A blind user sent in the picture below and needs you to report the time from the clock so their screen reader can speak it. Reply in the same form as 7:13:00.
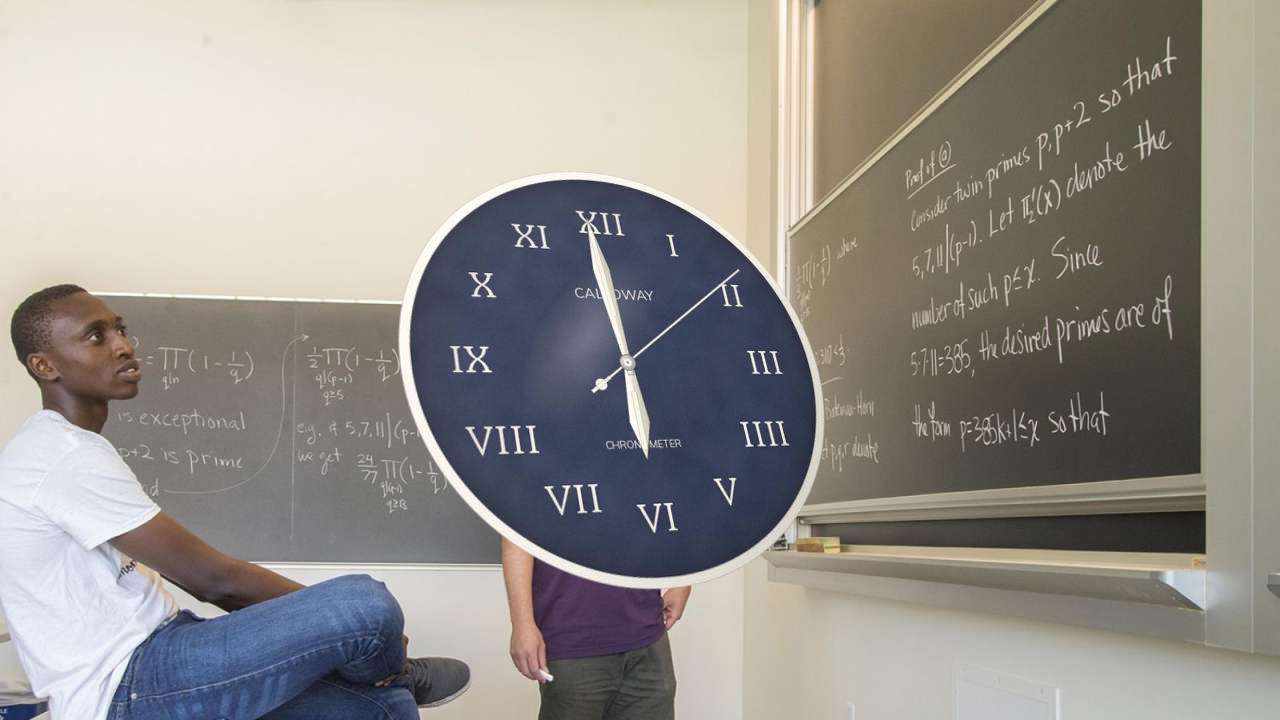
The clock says 5:59:09
